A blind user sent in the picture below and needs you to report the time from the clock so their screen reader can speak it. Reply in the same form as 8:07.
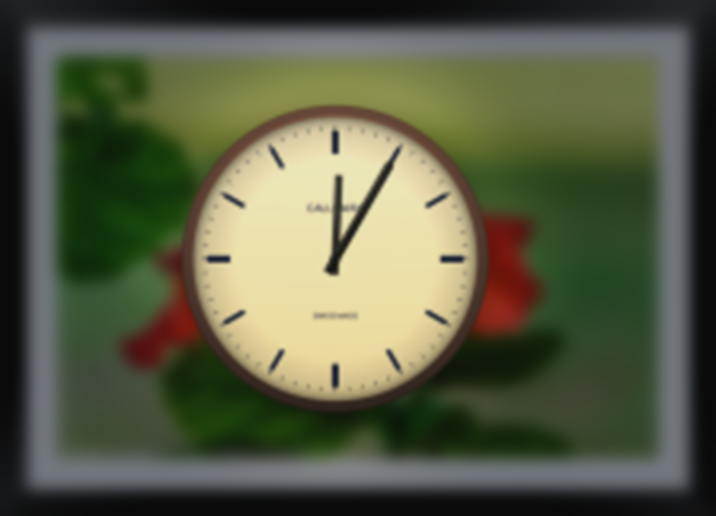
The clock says 12:05
